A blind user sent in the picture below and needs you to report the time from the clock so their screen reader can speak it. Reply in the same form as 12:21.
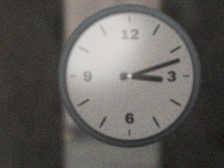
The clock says 3:12
